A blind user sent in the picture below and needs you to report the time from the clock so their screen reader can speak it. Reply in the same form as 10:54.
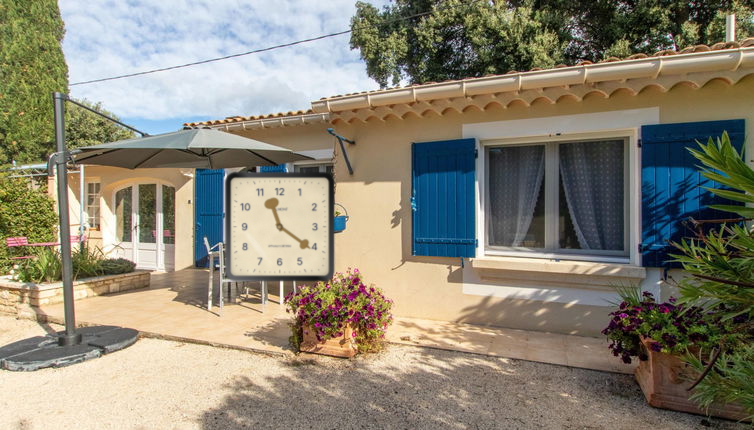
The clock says 11:21
